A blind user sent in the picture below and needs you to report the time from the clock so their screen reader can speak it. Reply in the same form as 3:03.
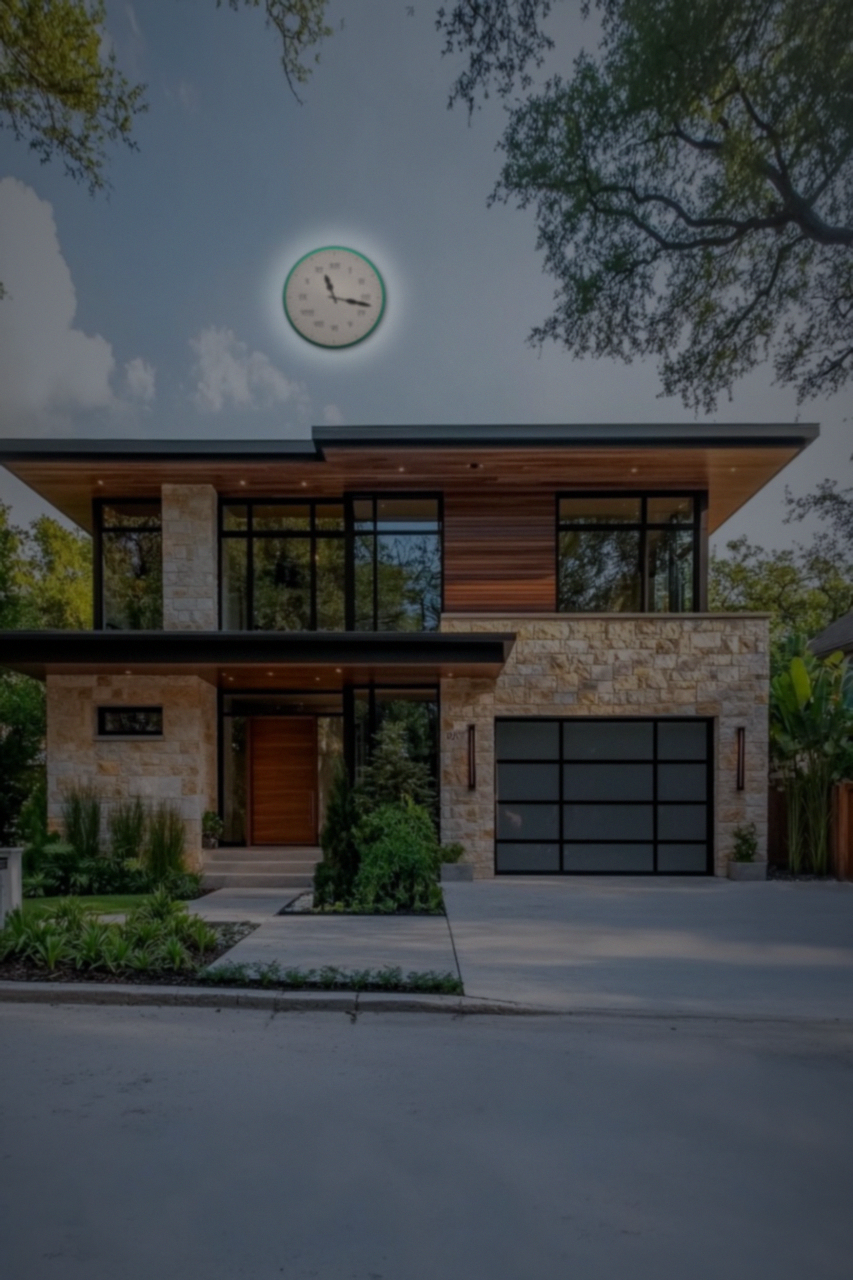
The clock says 11:17
